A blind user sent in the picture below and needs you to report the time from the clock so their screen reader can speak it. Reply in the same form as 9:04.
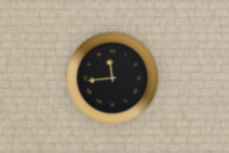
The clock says 11:44
